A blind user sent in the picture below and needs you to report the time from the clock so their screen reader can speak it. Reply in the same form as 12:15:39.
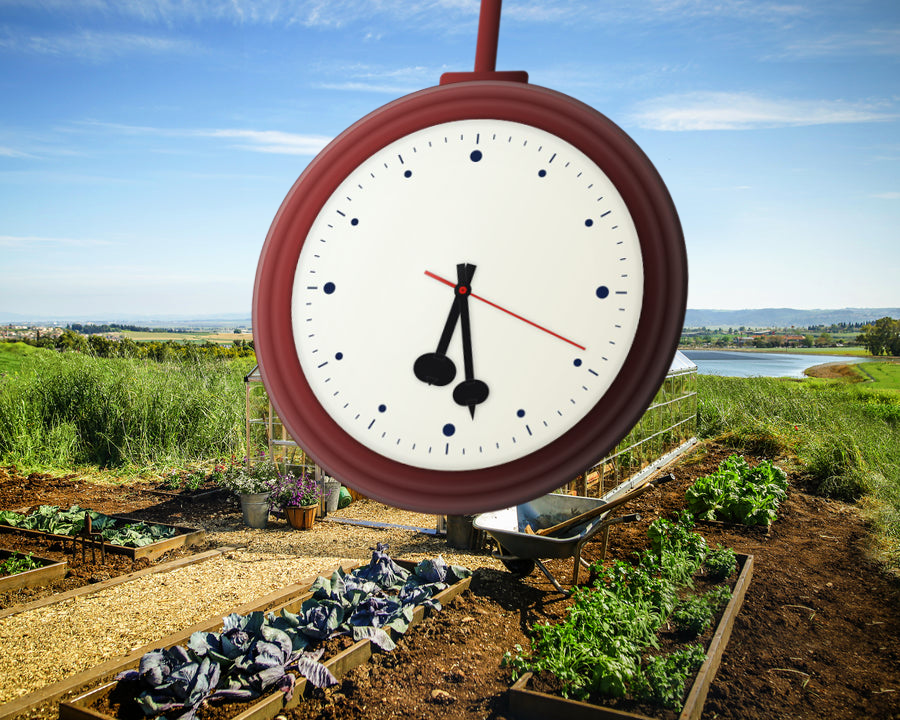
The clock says 6:28:19
